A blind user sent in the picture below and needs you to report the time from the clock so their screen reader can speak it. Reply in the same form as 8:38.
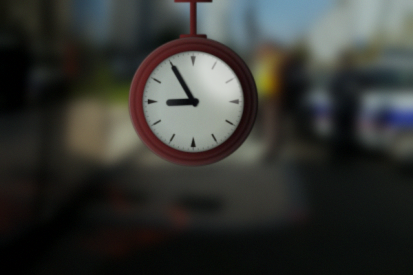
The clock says 8:55
